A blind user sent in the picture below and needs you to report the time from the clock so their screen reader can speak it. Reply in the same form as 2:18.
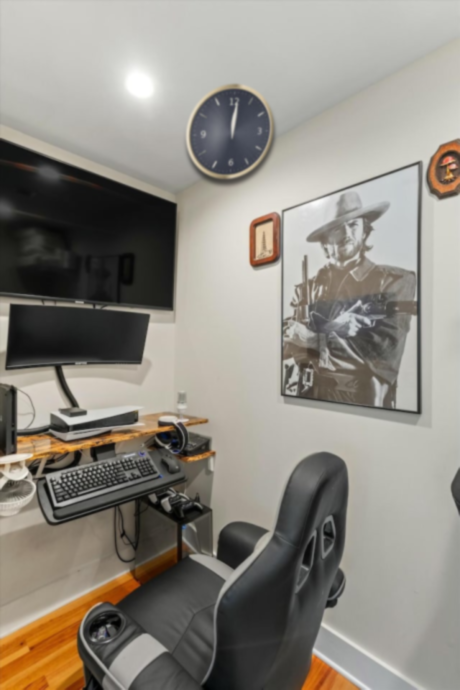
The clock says 12:01
